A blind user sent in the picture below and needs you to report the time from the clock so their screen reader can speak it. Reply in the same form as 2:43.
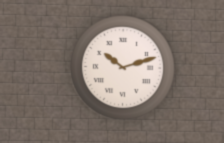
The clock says 10:12
